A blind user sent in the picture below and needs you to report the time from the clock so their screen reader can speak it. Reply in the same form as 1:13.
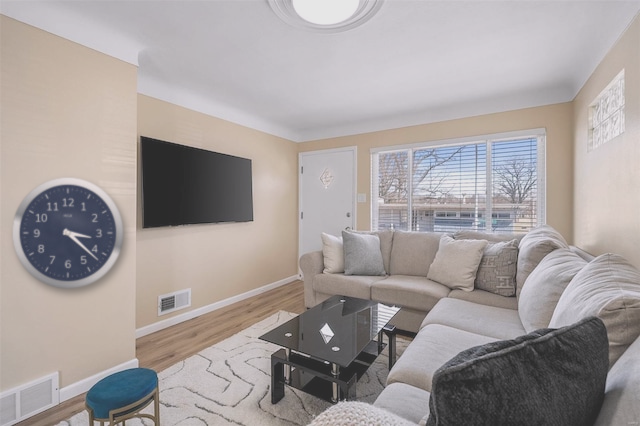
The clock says 3:22
